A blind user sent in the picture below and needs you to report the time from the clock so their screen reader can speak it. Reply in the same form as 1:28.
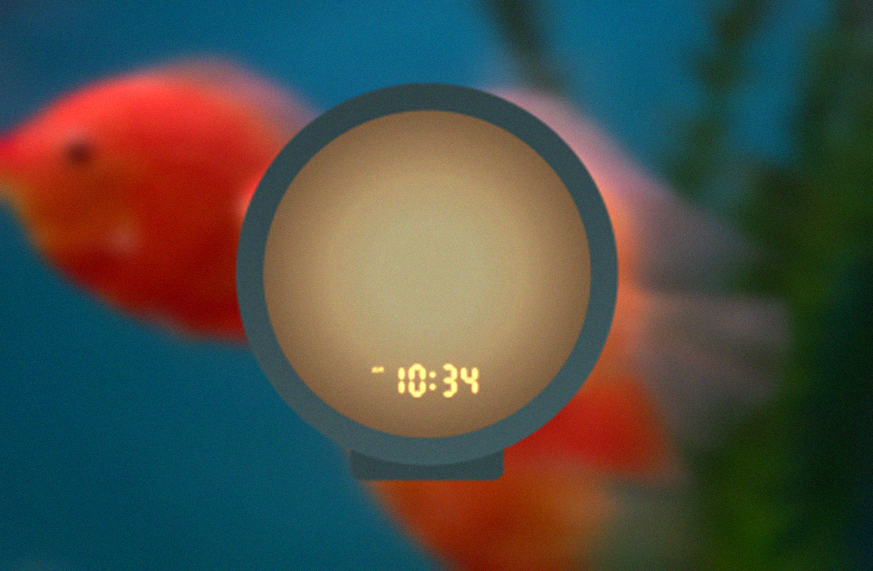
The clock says 10:34
